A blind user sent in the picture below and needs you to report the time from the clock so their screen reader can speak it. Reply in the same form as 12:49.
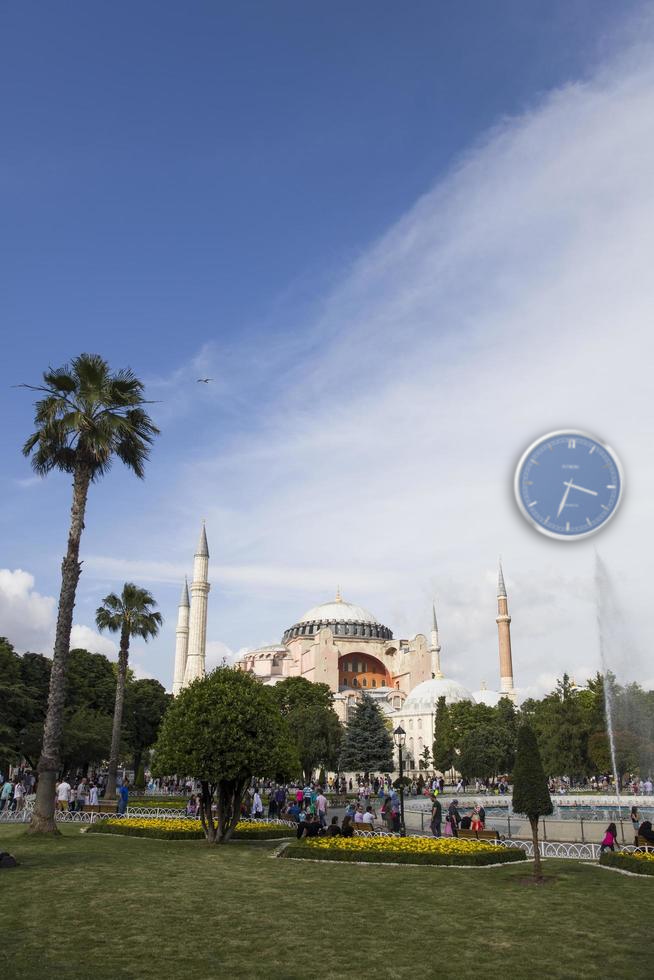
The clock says 3:33
